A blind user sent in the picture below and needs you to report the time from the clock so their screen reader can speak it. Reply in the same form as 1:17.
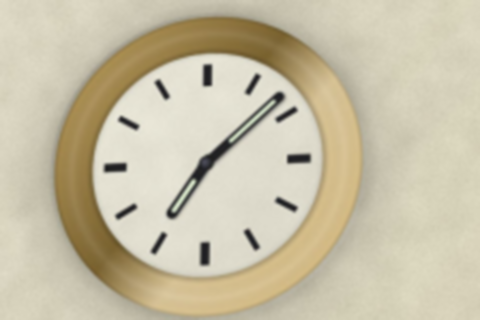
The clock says 7:08
